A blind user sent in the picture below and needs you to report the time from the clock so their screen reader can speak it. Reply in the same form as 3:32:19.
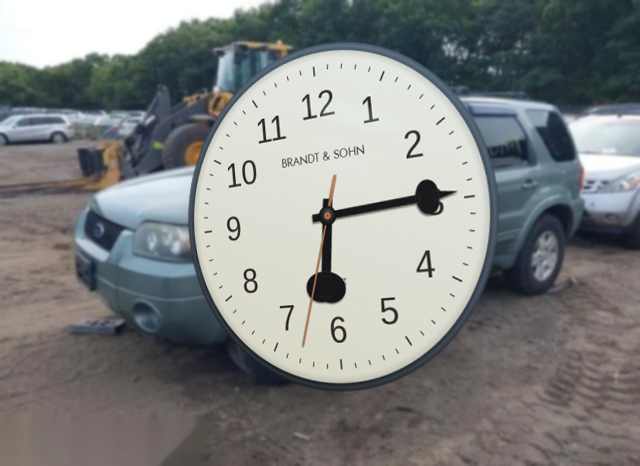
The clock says 6:14:33
